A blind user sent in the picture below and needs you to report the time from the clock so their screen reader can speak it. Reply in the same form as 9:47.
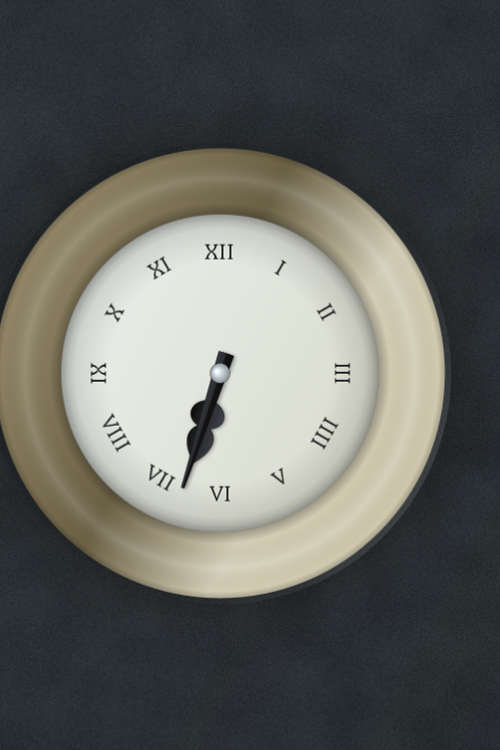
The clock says 6:33
